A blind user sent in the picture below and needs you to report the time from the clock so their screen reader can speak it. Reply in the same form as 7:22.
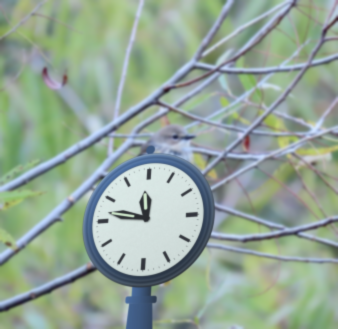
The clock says 11:47
